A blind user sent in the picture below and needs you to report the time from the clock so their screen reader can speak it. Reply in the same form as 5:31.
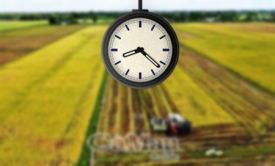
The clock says 8:22
